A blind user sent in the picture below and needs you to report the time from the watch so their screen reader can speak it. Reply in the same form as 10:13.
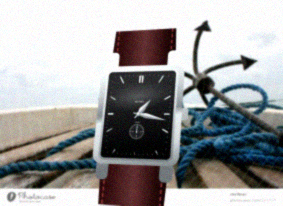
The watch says 1:17
